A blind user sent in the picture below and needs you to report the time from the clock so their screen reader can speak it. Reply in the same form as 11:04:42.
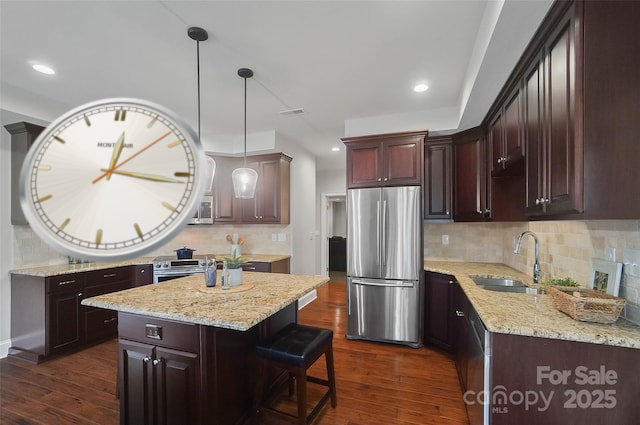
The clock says 12:16:08
